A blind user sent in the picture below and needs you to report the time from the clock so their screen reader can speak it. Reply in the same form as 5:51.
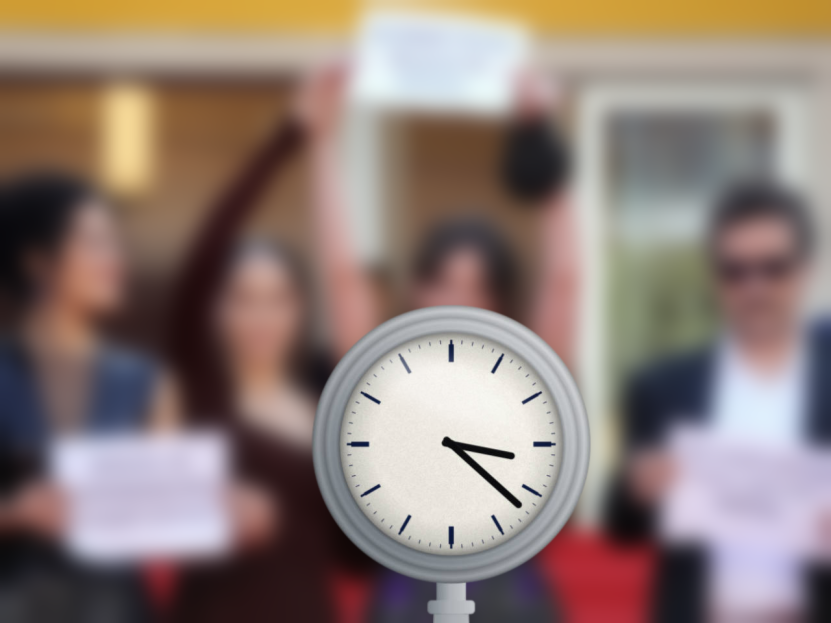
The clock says 3:22
